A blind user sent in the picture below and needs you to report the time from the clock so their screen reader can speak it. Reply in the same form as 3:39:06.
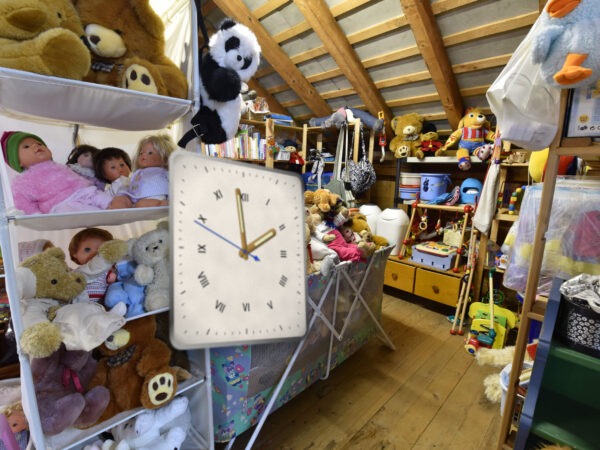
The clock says 1:58:49
